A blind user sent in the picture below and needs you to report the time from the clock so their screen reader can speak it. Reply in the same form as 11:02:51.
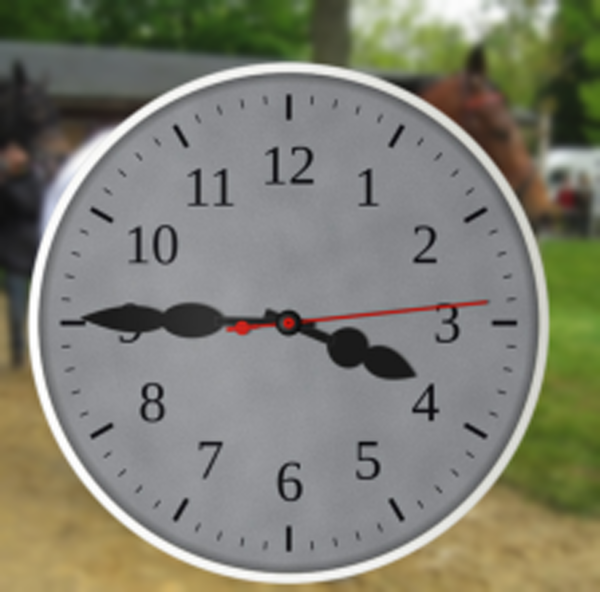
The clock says 3:45:14
